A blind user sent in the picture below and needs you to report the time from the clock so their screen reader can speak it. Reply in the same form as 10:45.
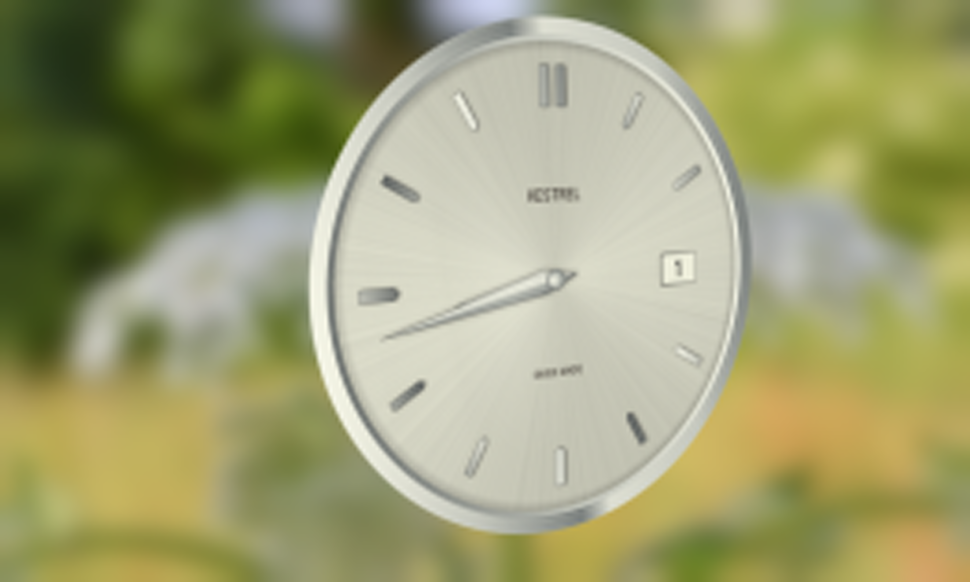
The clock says 8:43
